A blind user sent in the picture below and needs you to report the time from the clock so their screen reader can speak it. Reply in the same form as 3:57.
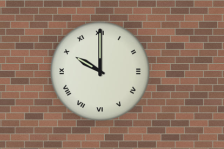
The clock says 10:00
